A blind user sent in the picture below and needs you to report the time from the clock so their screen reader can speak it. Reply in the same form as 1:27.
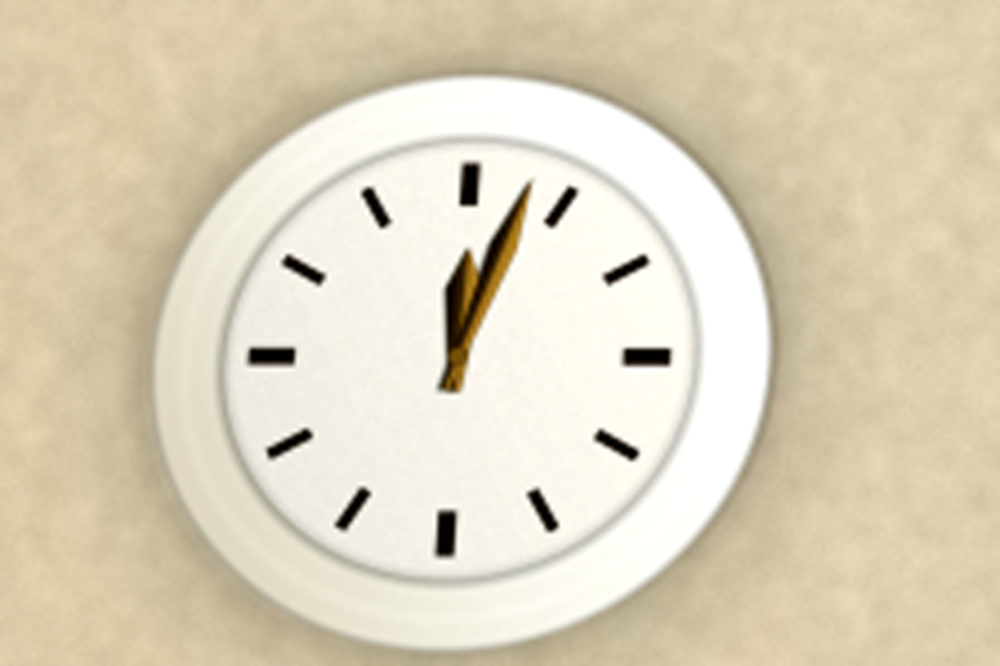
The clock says 12:03
